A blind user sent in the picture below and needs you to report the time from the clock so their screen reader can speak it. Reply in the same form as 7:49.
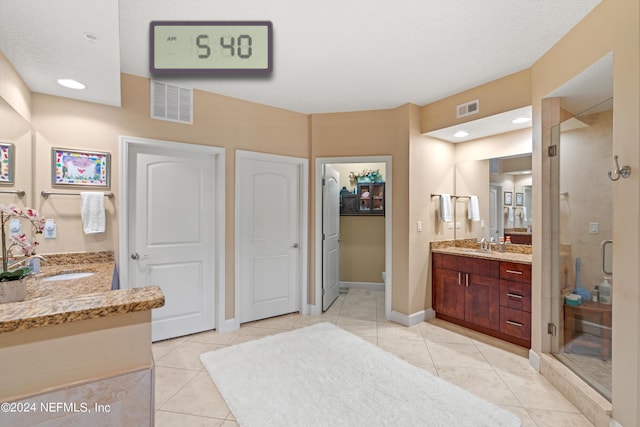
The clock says 5:40
